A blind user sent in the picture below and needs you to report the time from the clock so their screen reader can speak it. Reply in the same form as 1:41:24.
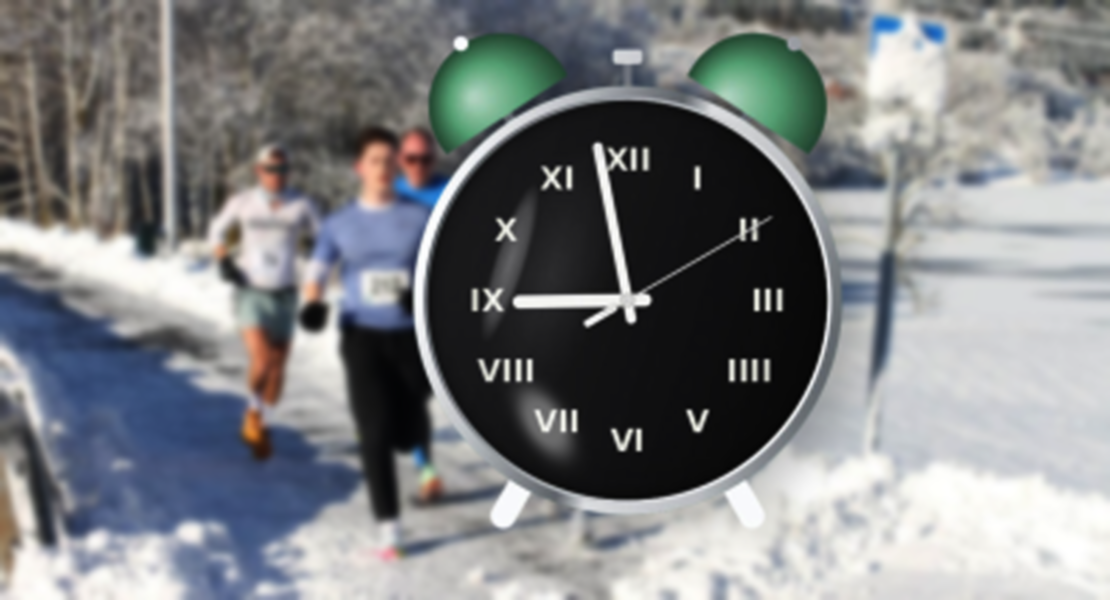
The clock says 8:58:10
